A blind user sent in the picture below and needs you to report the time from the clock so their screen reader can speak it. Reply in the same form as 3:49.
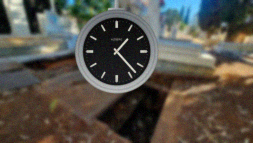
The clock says 1:23
